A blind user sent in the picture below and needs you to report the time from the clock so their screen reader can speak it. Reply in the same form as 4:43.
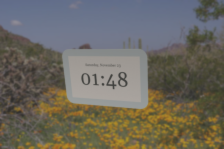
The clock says 1:48
